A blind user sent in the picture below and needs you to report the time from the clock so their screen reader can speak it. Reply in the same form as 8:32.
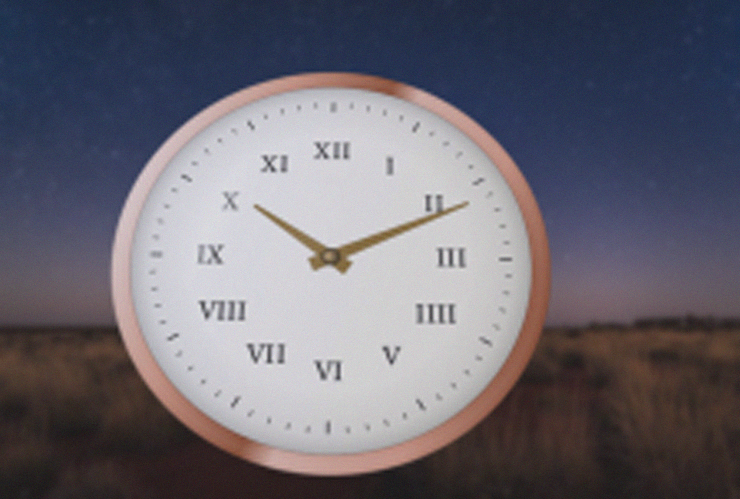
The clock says 10:11
